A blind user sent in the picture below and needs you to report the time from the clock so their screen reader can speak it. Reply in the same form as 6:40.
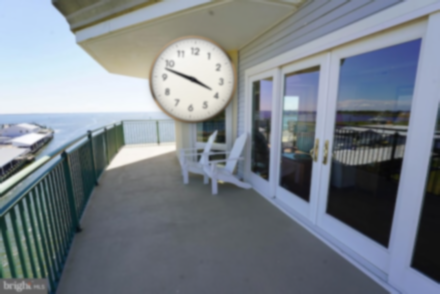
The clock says 3:48
